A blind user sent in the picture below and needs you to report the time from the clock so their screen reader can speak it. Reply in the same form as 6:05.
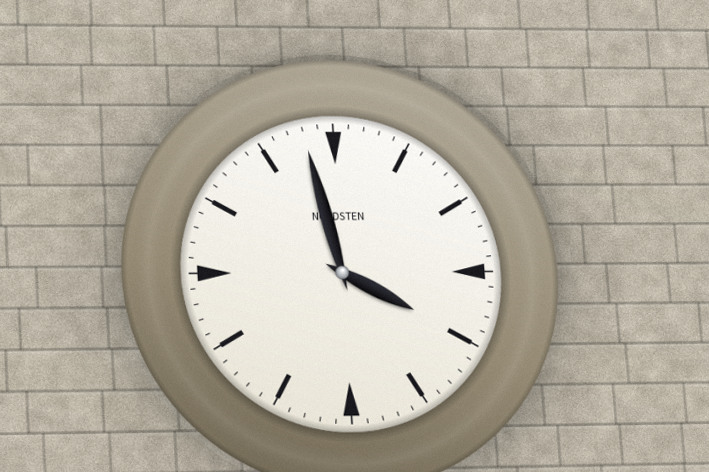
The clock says 3:58
